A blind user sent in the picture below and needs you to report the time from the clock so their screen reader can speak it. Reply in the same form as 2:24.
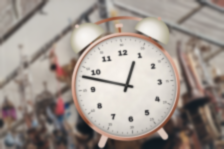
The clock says 12:48
